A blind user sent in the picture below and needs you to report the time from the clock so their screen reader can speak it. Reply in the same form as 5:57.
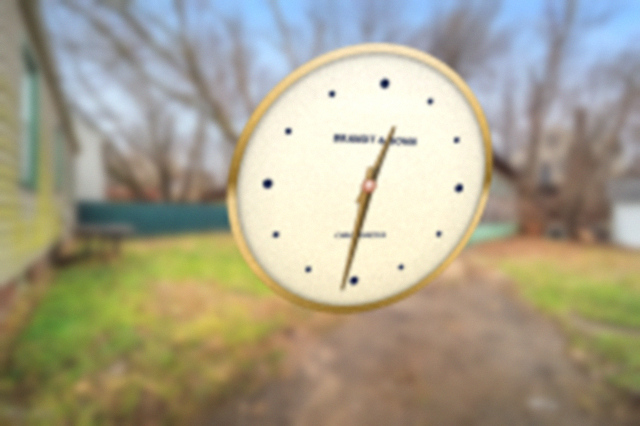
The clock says 12:31
